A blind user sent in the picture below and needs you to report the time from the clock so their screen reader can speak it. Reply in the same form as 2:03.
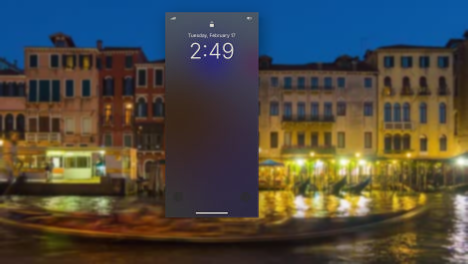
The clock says 2:49
